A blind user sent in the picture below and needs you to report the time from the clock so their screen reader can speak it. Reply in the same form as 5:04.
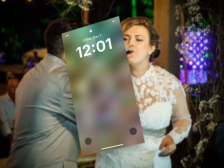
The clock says 12:01
